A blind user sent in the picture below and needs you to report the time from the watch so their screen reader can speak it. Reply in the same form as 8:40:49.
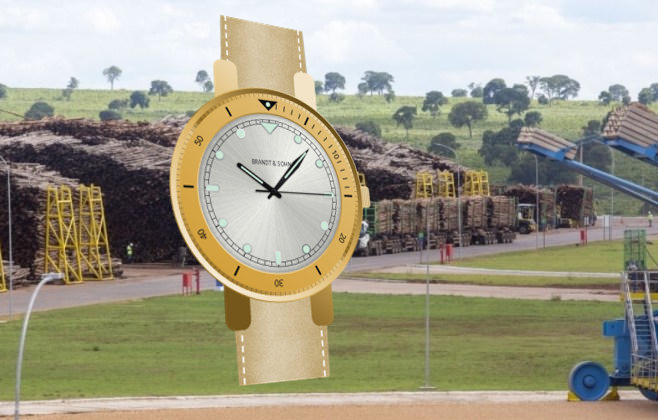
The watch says 10:07:15
